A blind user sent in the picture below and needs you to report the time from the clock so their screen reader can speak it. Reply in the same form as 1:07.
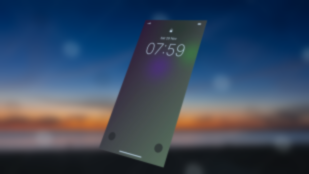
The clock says 7:59
